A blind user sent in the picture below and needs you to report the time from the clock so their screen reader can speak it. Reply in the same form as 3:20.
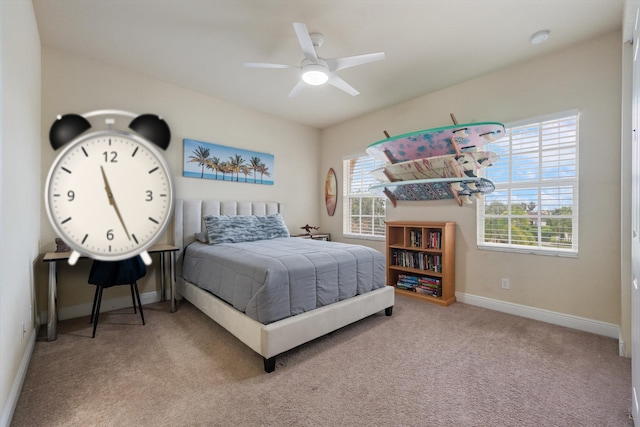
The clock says 11:26
